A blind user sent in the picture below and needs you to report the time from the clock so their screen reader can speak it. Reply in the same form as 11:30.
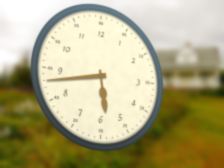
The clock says 5:43
